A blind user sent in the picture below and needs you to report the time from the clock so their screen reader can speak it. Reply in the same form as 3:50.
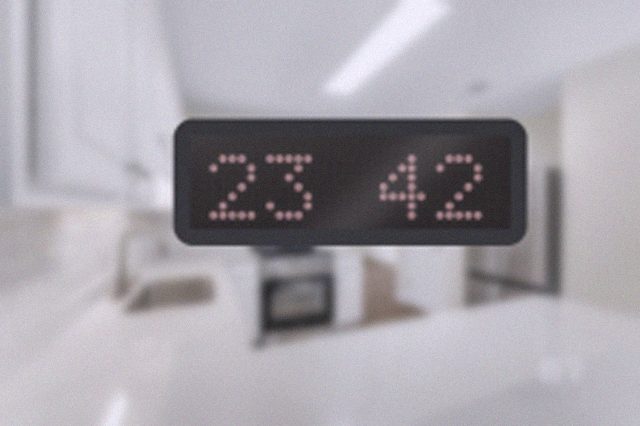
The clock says 23:42
